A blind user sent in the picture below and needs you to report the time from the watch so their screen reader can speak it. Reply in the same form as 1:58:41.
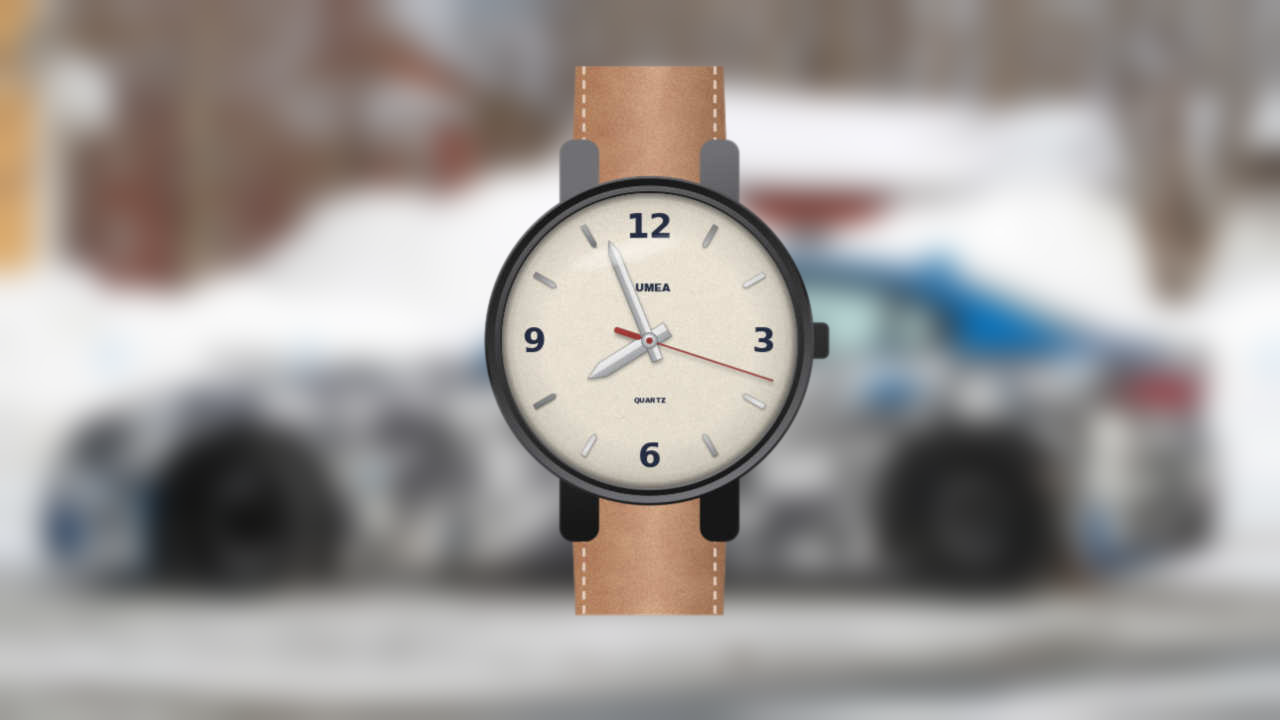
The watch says 7:56:18
